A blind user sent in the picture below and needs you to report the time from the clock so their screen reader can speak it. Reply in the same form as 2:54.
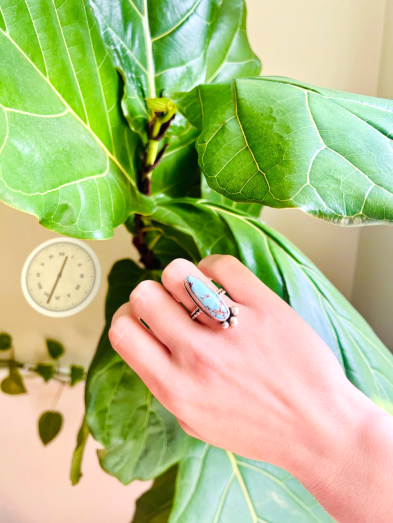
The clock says 12:33
